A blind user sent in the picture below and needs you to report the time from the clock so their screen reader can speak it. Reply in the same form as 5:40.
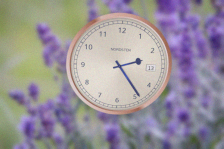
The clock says 2:24
